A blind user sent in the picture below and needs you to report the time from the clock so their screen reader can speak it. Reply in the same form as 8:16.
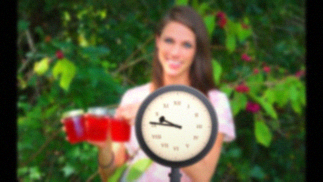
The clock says 9:46
